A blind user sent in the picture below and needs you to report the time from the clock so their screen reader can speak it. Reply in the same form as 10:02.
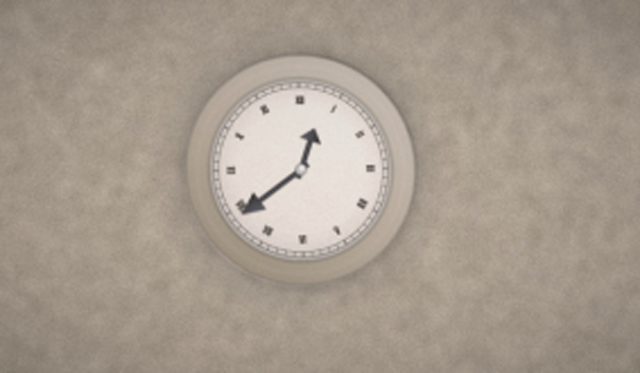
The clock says 12:39
